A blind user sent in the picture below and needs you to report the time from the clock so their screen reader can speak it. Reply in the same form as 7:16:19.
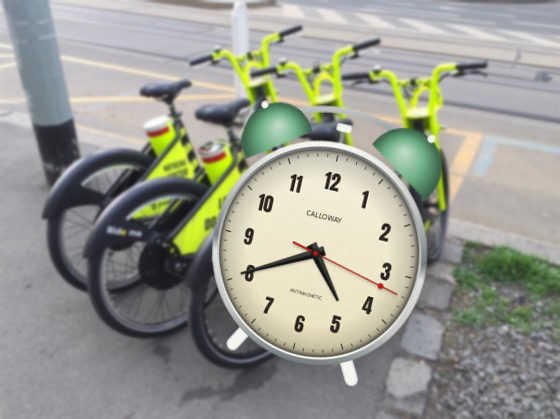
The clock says 4:40:17
